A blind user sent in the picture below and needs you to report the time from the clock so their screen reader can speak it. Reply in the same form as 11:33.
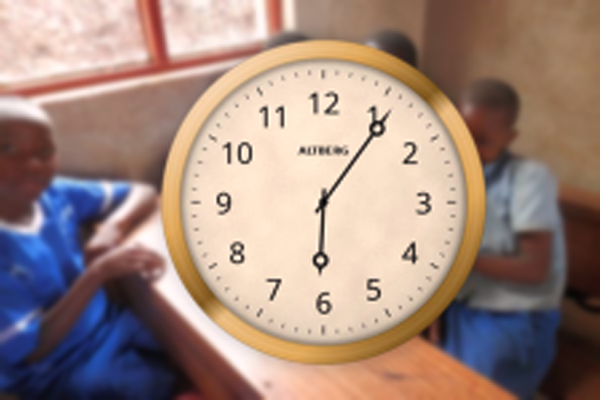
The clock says 6:06
